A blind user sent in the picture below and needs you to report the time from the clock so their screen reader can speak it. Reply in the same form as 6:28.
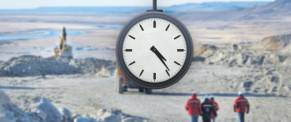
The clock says 4:24
